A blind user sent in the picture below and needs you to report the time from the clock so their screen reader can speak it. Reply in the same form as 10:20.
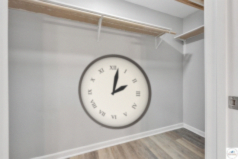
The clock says 2:02
